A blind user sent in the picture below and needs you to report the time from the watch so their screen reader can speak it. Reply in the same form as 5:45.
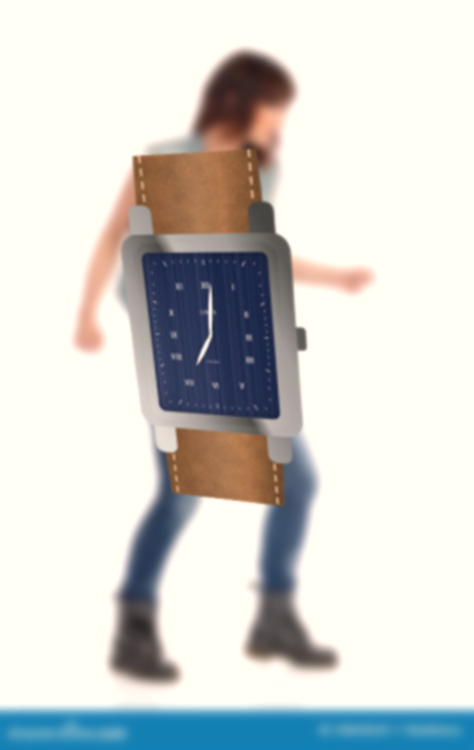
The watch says 7:01
